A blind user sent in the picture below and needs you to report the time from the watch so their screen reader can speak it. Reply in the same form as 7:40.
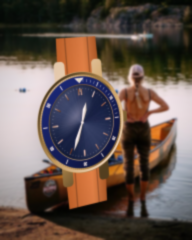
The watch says 12:34
